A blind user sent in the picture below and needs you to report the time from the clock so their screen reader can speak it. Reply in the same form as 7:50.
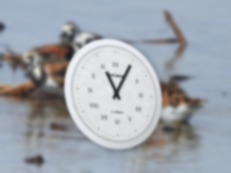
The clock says 11:05
